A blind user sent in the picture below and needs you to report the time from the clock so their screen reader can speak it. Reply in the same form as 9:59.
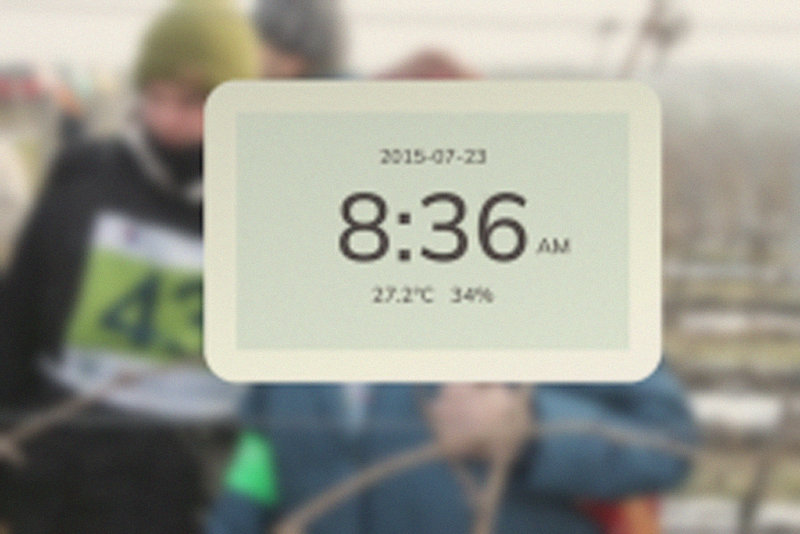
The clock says 8:36
